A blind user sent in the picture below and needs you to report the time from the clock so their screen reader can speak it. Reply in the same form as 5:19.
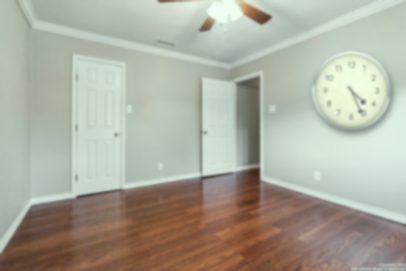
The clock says 4:26
